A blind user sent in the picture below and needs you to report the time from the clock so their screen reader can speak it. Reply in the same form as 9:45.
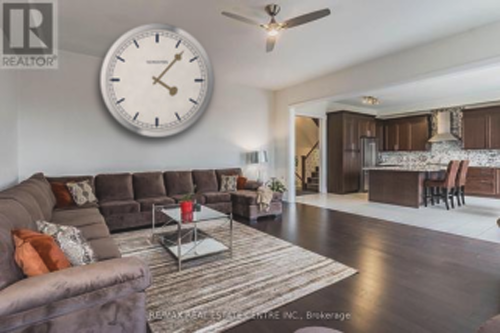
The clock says 4:07
